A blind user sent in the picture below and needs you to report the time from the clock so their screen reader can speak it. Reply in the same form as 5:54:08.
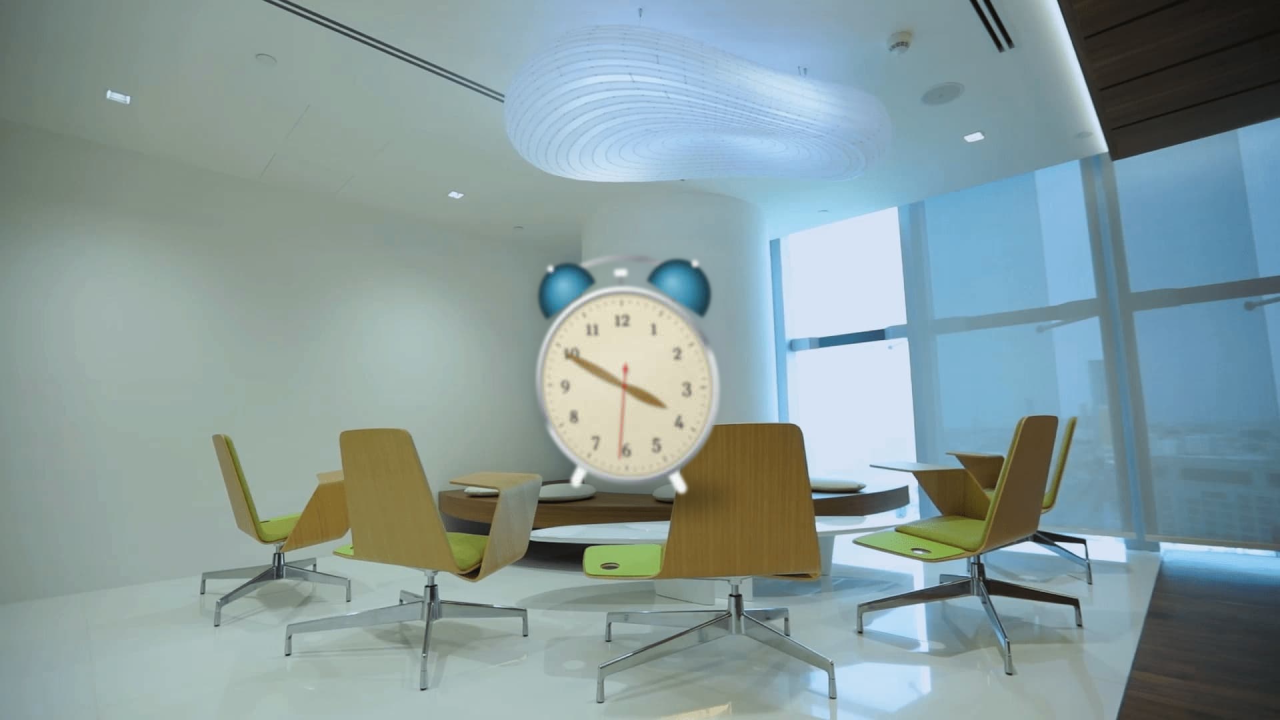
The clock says 3:49:31
